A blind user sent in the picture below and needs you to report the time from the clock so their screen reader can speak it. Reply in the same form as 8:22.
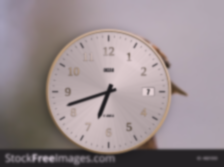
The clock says 6:42
